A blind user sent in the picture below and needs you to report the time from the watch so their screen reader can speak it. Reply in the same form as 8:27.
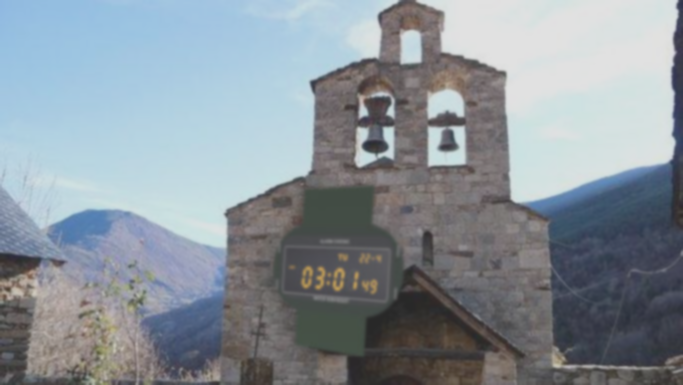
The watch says 3:01
